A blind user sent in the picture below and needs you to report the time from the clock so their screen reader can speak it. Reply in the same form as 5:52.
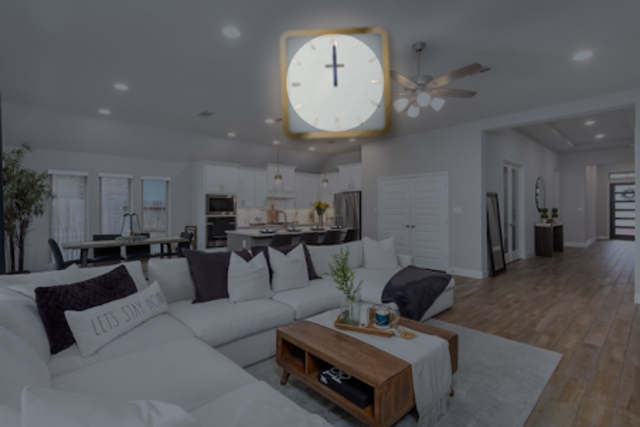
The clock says 12:00
